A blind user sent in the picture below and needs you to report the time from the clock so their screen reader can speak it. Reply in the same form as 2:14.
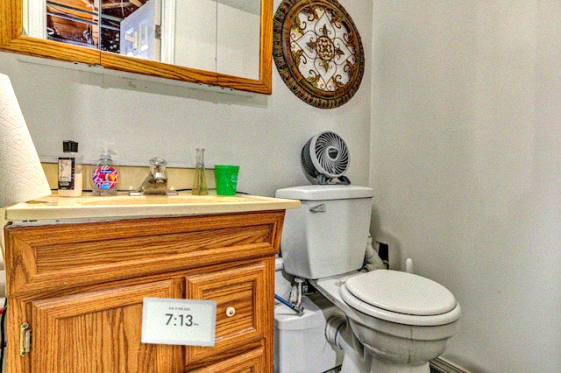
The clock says 7:13
